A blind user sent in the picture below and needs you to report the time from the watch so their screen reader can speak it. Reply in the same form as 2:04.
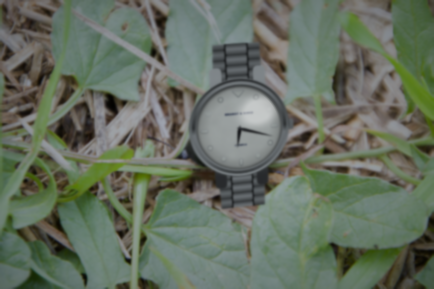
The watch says 6:18
